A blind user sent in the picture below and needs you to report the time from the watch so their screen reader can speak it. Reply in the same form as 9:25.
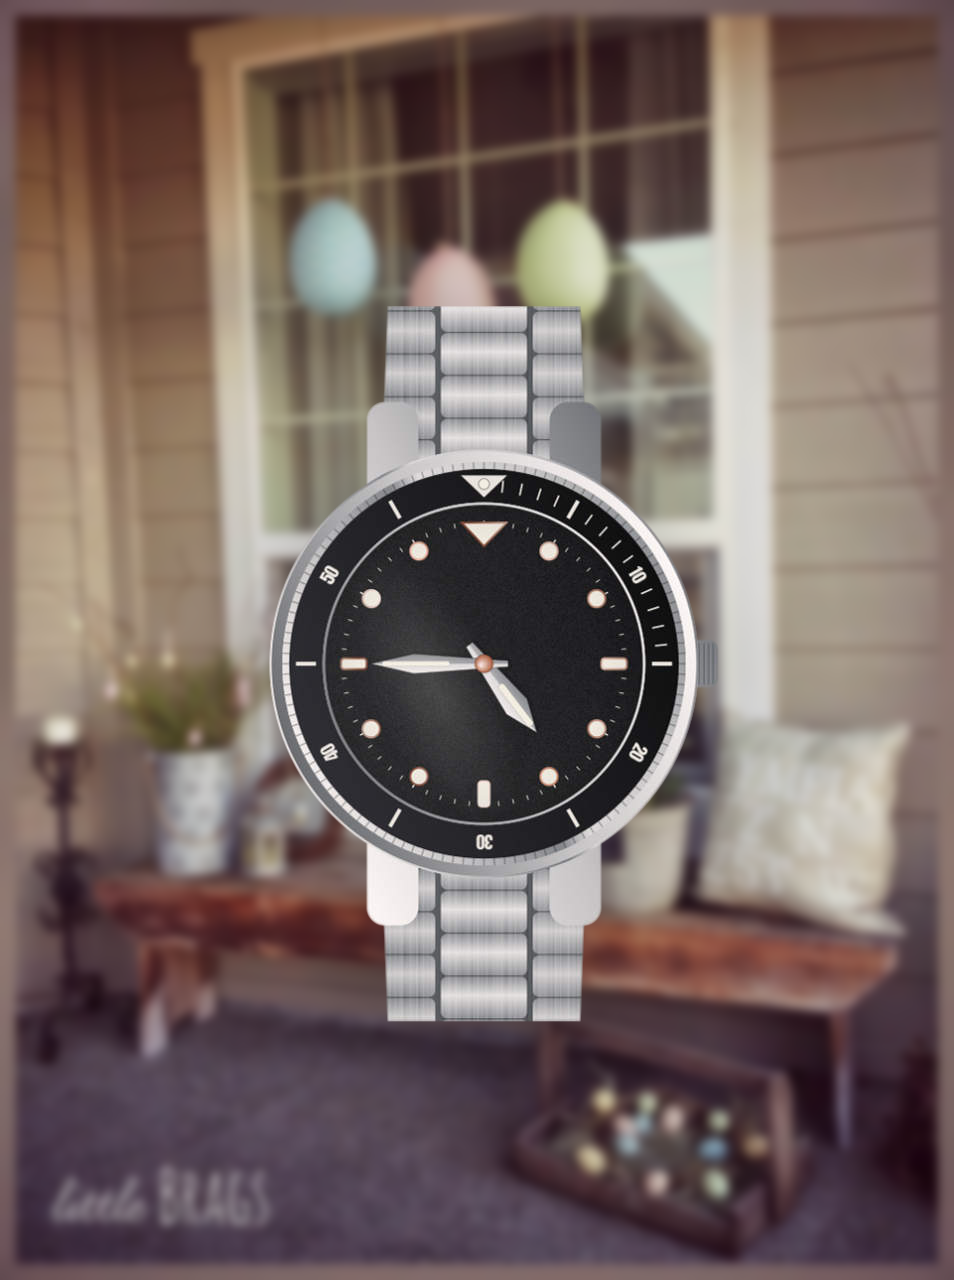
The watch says 4:45
